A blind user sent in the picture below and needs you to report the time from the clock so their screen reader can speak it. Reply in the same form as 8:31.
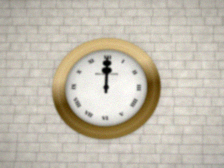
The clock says 12:00
